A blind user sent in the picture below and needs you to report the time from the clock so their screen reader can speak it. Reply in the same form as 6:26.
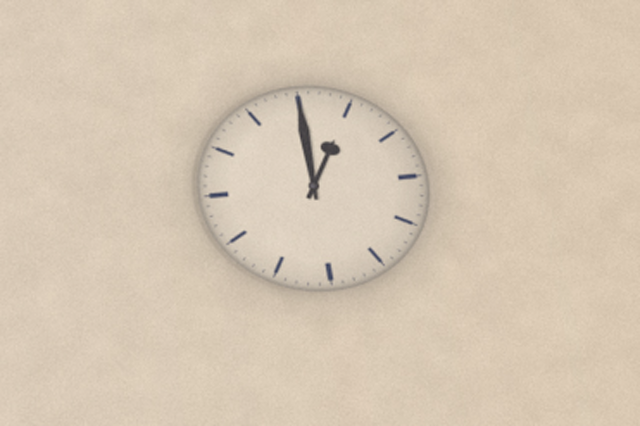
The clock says 1:00
